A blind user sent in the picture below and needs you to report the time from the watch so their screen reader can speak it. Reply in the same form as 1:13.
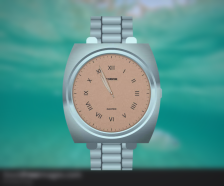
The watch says 10:56
